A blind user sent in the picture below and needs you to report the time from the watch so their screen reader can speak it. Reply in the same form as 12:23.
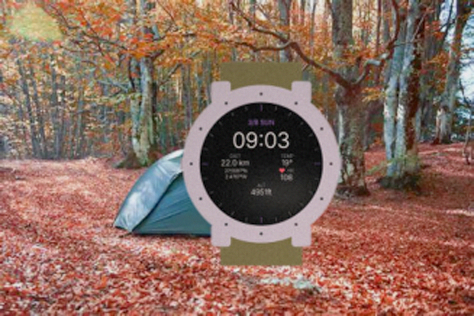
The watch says 9:03
